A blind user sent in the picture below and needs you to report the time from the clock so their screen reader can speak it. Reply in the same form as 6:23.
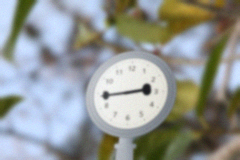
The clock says 2:44
